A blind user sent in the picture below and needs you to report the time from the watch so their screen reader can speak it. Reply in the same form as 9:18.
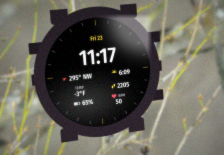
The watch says 11:17
